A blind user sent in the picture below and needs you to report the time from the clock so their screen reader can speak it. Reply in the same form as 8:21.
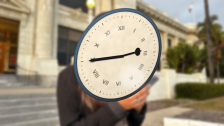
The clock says 2:45
